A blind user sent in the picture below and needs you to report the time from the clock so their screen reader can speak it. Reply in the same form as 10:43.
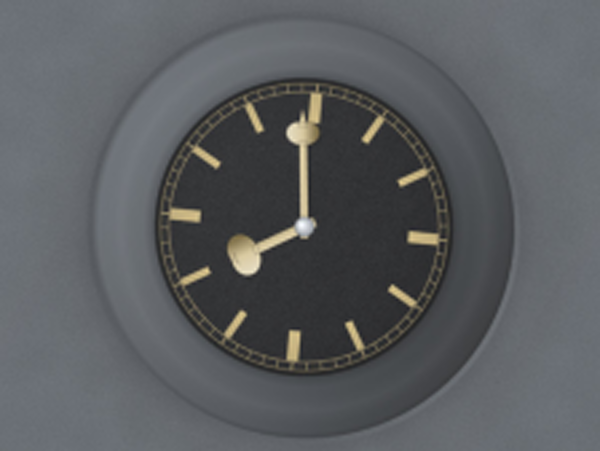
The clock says 7:59
